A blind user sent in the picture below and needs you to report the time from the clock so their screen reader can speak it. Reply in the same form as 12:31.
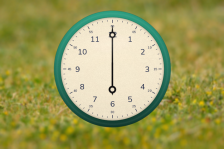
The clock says 6:00
